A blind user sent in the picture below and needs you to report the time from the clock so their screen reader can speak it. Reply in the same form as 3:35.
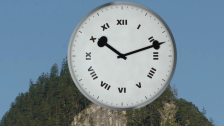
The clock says 10:12
